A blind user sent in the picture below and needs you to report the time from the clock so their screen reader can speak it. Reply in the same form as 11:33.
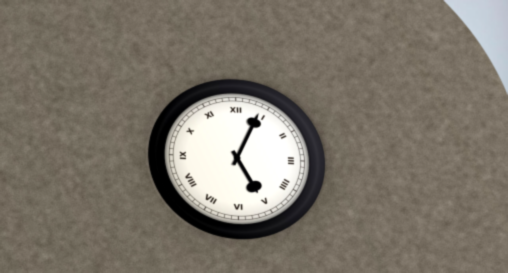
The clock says 5:04
